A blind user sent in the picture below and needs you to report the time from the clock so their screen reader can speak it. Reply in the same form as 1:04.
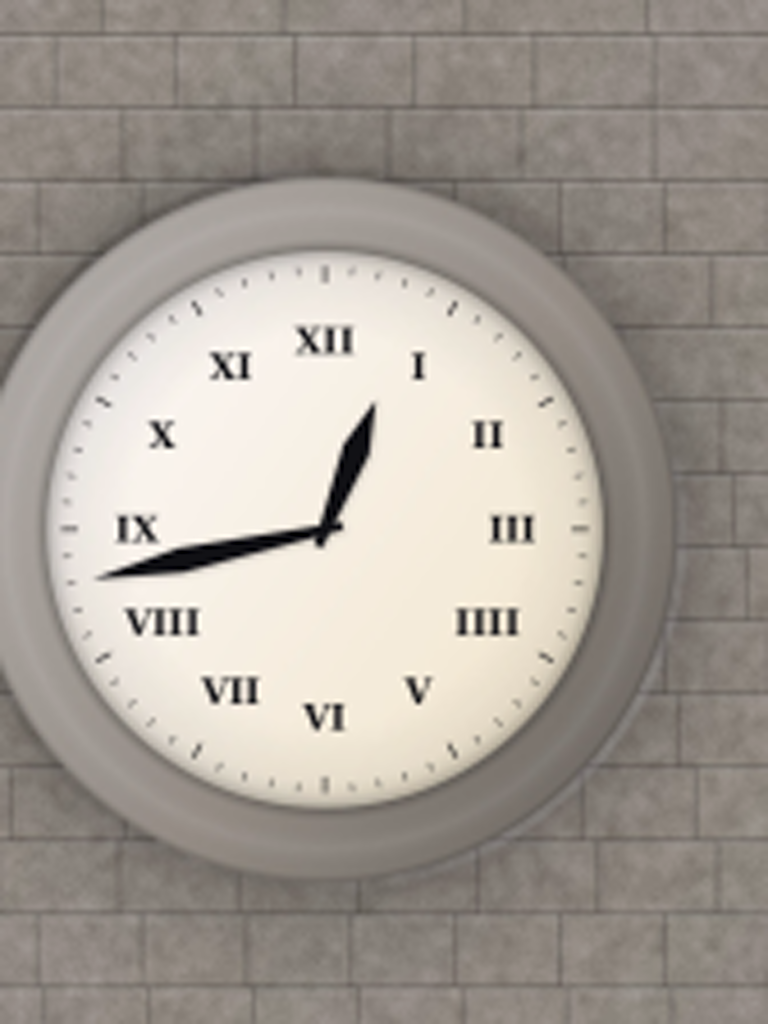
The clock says 12:43
